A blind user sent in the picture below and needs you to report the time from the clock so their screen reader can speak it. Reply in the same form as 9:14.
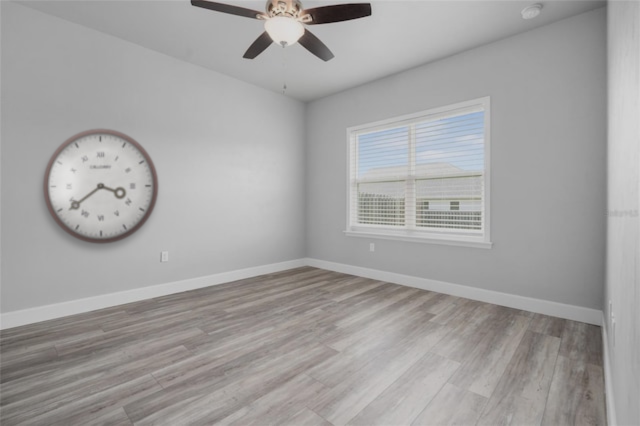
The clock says 3:39
